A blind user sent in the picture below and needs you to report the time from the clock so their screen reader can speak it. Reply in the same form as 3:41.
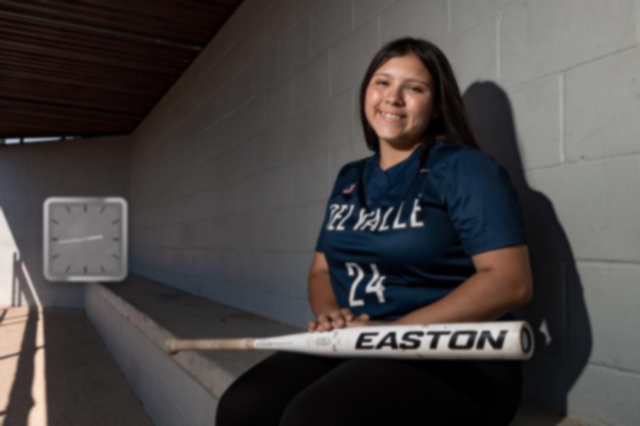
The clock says 2:44
